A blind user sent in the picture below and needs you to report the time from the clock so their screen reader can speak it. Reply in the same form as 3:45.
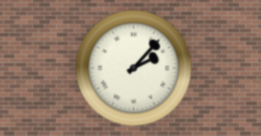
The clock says 2:07
